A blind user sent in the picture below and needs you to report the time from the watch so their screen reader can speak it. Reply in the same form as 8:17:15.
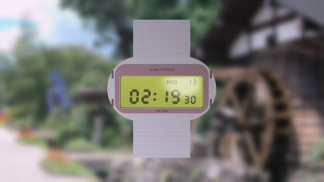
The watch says 2:19:30
